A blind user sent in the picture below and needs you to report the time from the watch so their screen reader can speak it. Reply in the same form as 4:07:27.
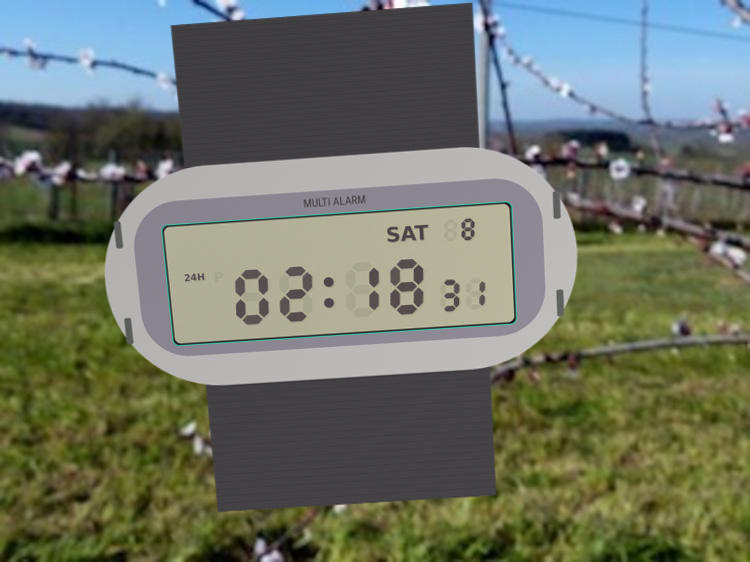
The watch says 2:18:31
